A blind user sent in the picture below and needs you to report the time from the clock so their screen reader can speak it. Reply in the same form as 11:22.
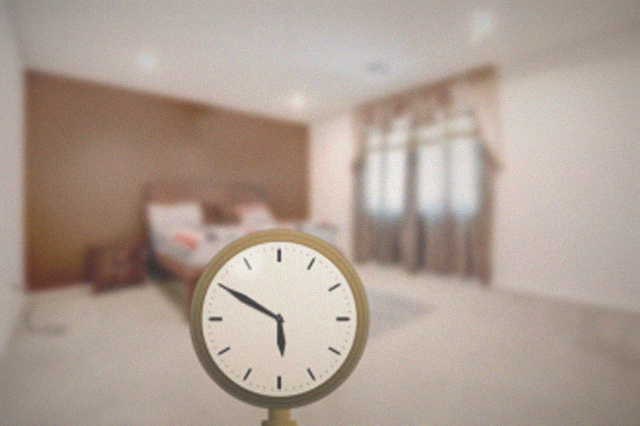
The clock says 5:50
